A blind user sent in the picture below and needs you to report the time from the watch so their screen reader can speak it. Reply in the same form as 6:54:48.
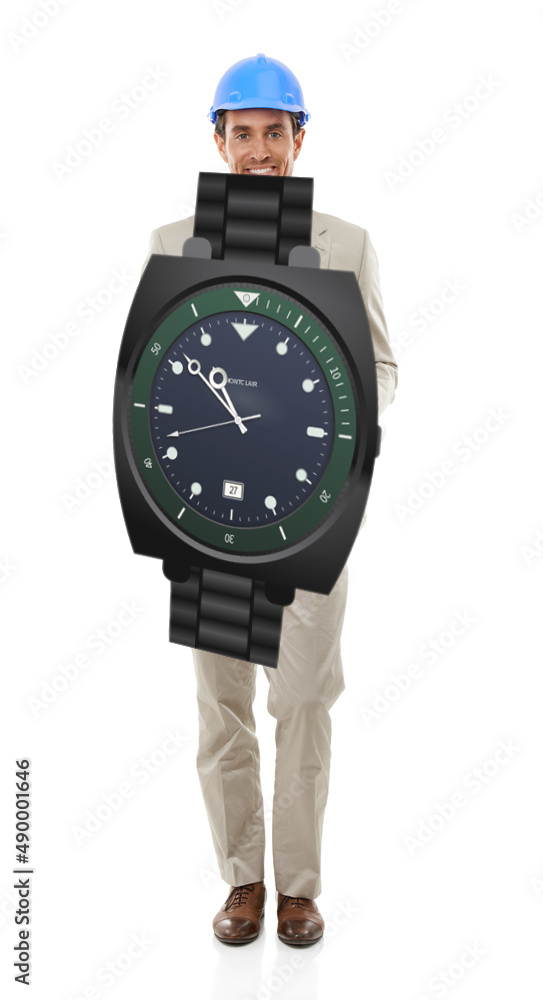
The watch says 10:51:42
